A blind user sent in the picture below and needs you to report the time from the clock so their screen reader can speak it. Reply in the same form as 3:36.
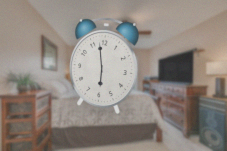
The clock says 5:58
